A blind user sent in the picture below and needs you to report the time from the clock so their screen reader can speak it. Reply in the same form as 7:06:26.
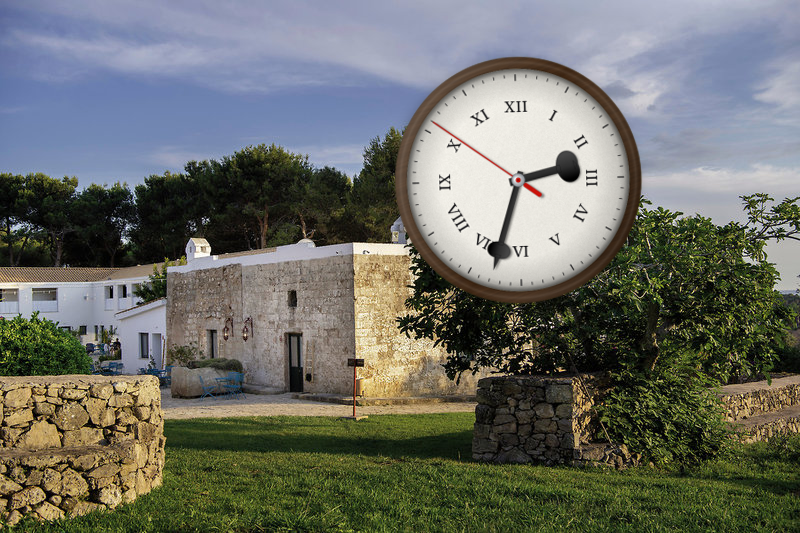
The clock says 2:32:51
